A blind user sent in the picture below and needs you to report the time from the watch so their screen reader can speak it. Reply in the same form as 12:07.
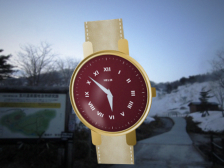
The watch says 5:52
